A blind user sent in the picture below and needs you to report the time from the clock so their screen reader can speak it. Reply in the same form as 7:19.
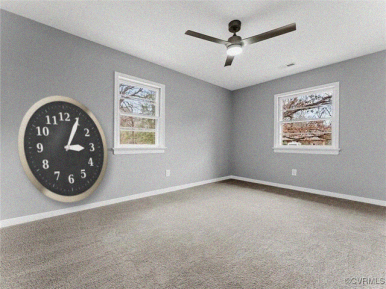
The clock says 3:05
